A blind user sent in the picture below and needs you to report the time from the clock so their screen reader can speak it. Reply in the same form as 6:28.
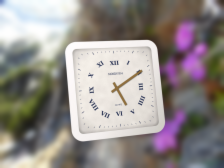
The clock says 5:10
